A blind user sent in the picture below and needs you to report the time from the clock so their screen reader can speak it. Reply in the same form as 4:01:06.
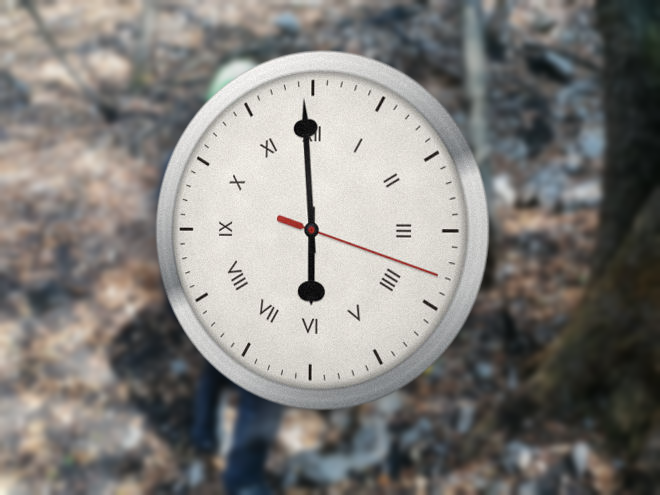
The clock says 5:59:18
